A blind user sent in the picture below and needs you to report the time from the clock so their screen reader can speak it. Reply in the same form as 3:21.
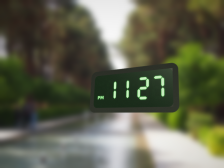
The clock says 11:27
